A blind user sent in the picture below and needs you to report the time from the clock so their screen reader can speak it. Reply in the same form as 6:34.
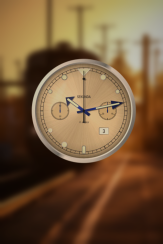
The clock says 10:13
